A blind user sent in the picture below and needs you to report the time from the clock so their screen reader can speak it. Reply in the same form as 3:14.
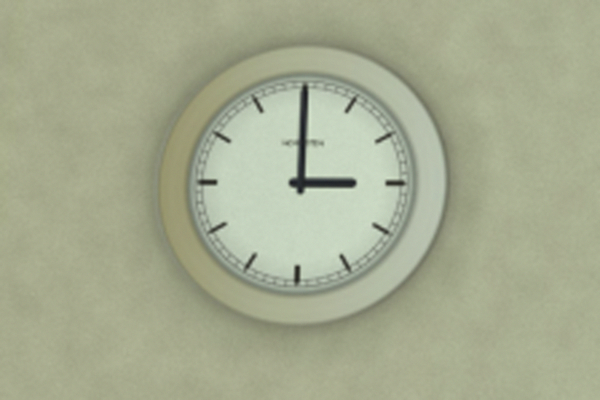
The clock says 3:00
